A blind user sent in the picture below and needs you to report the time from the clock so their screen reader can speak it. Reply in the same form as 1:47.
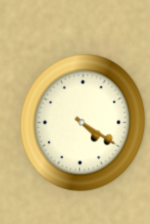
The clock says 4:20
